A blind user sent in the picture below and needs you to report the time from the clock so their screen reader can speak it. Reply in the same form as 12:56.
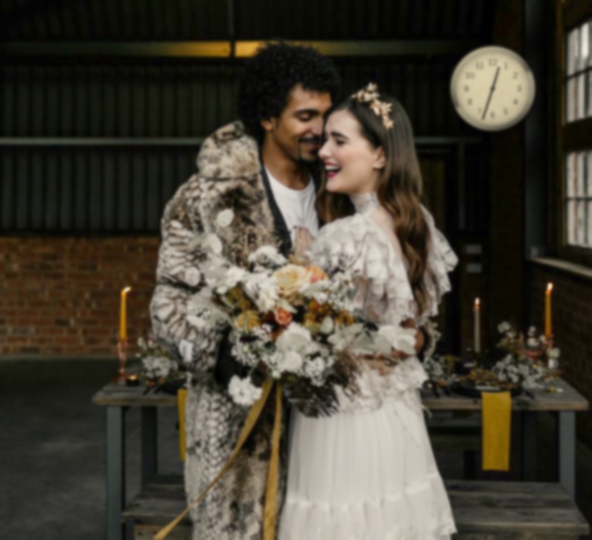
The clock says 12:33
